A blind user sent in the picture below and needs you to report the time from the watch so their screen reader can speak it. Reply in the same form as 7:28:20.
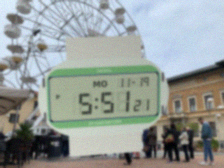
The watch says 5:51:21
